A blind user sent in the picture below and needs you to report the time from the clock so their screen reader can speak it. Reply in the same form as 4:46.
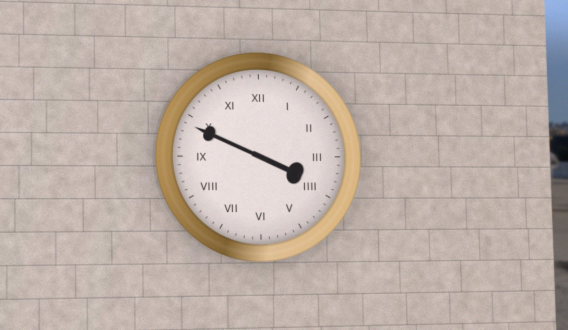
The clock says 3:49
